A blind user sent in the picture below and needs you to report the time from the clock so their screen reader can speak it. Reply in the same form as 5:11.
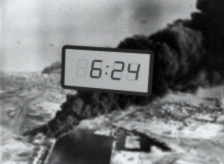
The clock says 6:24
